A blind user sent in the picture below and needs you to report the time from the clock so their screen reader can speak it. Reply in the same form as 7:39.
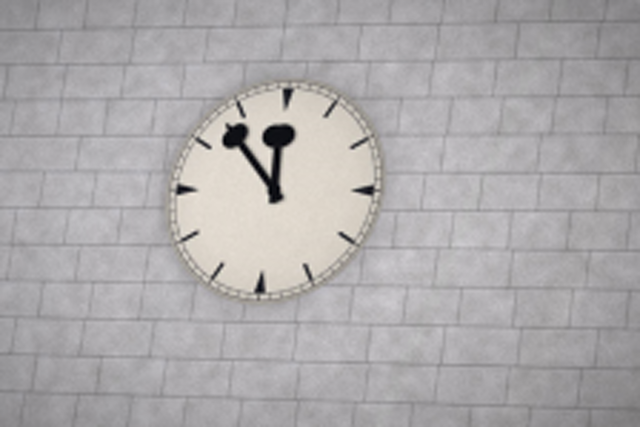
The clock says 11:53
